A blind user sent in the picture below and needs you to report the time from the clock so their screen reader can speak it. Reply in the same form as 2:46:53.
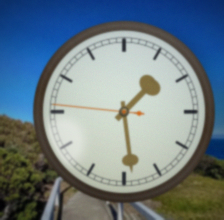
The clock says 1:28:46
